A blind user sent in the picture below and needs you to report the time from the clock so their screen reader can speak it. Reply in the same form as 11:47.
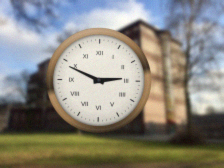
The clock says 2:49
